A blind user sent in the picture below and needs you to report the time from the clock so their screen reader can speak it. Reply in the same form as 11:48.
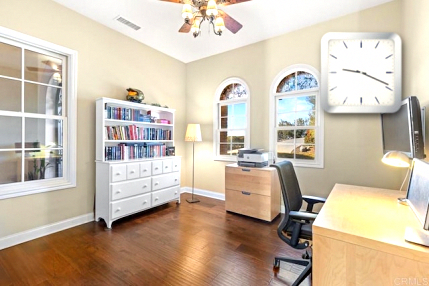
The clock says 9:19
